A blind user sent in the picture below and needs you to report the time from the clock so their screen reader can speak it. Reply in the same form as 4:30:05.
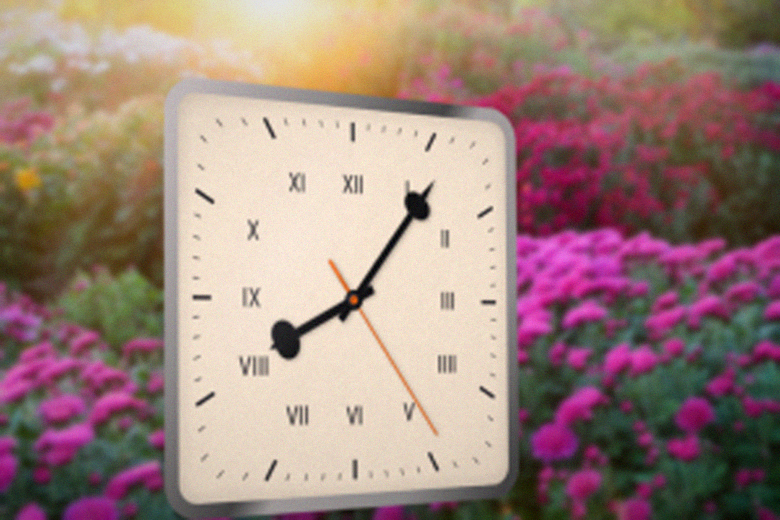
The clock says 8:06:24
